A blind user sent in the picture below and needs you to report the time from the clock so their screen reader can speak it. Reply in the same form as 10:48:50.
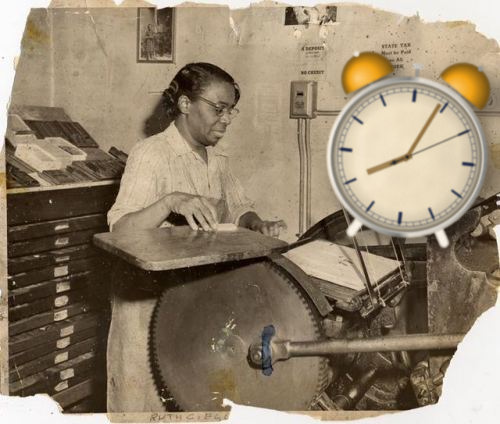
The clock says 8:04:10
